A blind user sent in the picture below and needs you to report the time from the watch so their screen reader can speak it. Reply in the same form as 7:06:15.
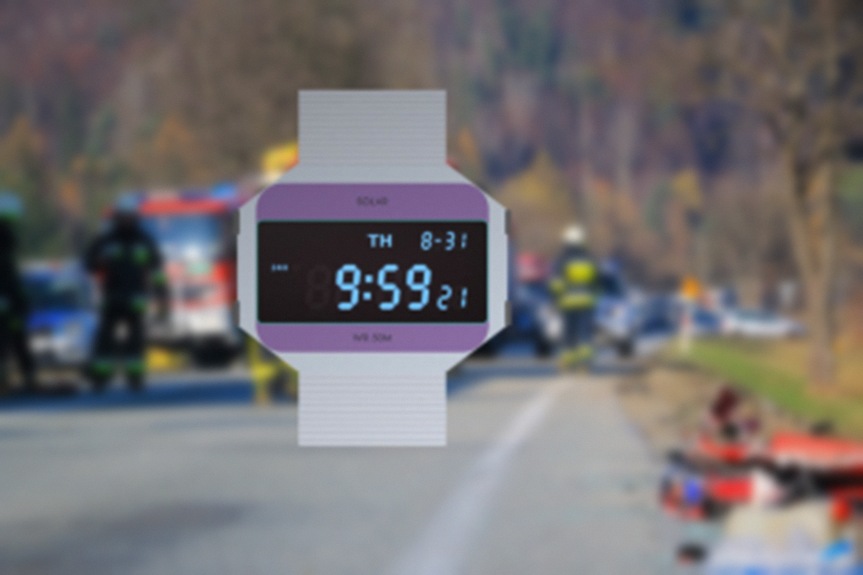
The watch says 9:59:21
